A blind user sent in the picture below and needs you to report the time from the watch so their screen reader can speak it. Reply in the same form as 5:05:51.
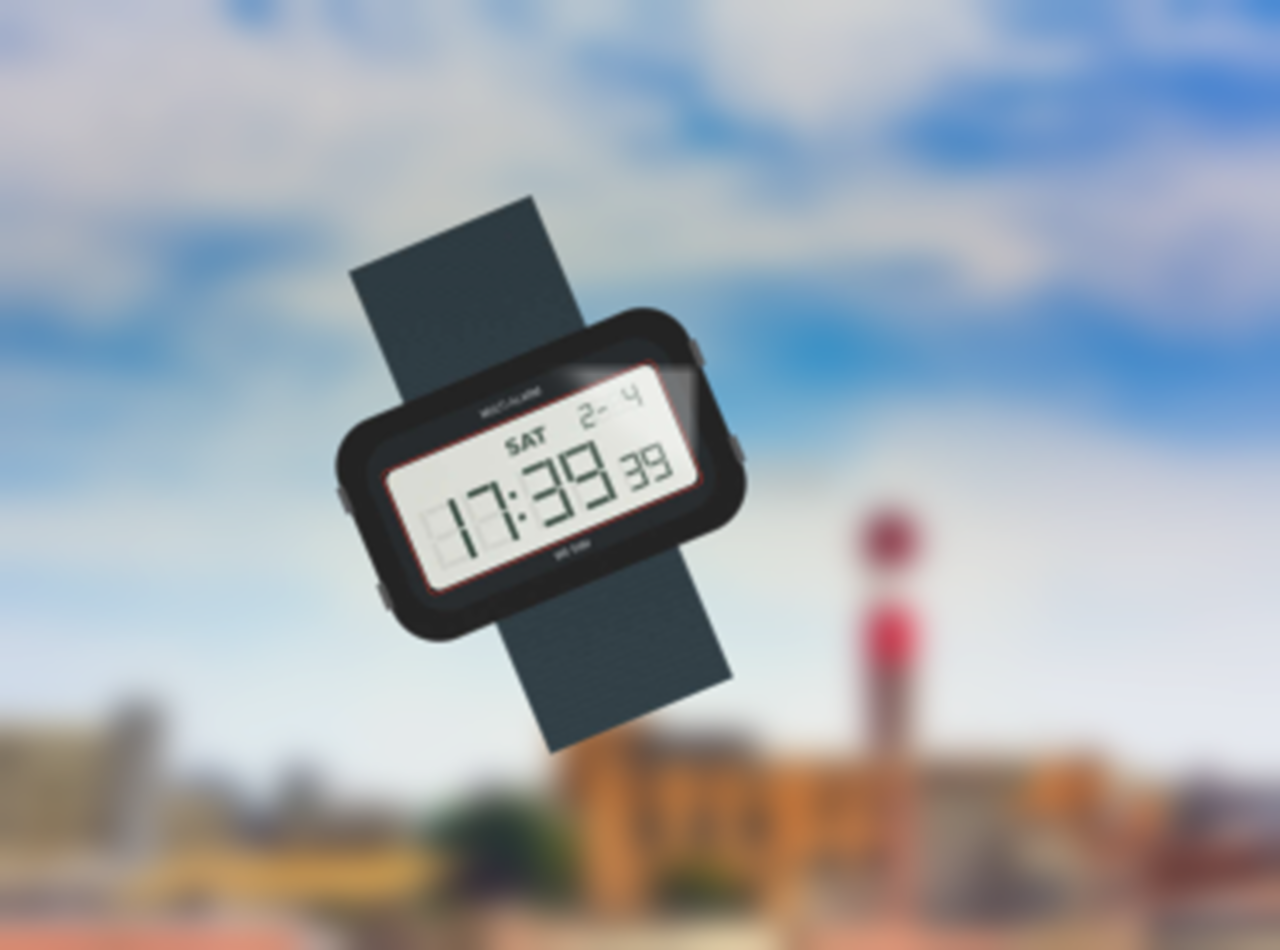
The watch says 17:39:39
